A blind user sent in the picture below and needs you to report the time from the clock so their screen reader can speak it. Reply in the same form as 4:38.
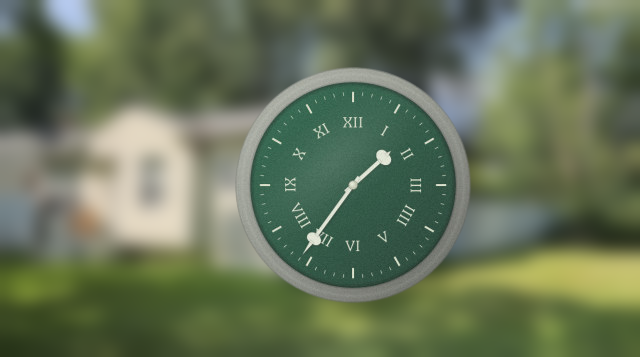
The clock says 1:36
